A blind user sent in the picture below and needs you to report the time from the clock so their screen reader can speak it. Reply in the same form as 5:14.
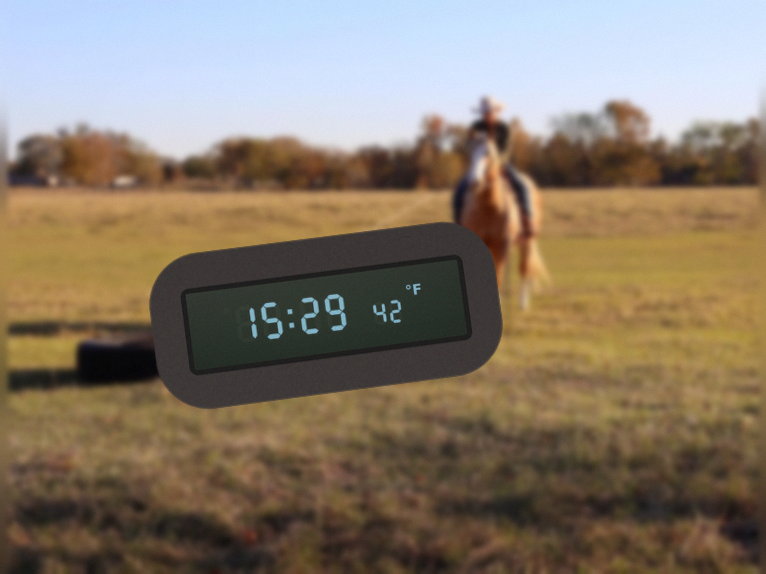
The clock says 15:29
